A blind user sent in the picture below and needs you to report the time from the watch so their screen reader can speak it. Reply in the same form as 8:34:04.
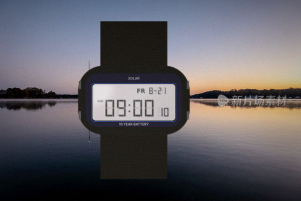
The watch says 9:00:10
